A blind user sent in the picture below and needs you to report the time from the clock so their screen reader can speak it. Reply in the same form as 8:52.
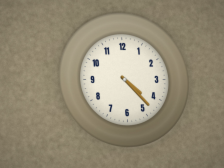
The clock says 4:23
